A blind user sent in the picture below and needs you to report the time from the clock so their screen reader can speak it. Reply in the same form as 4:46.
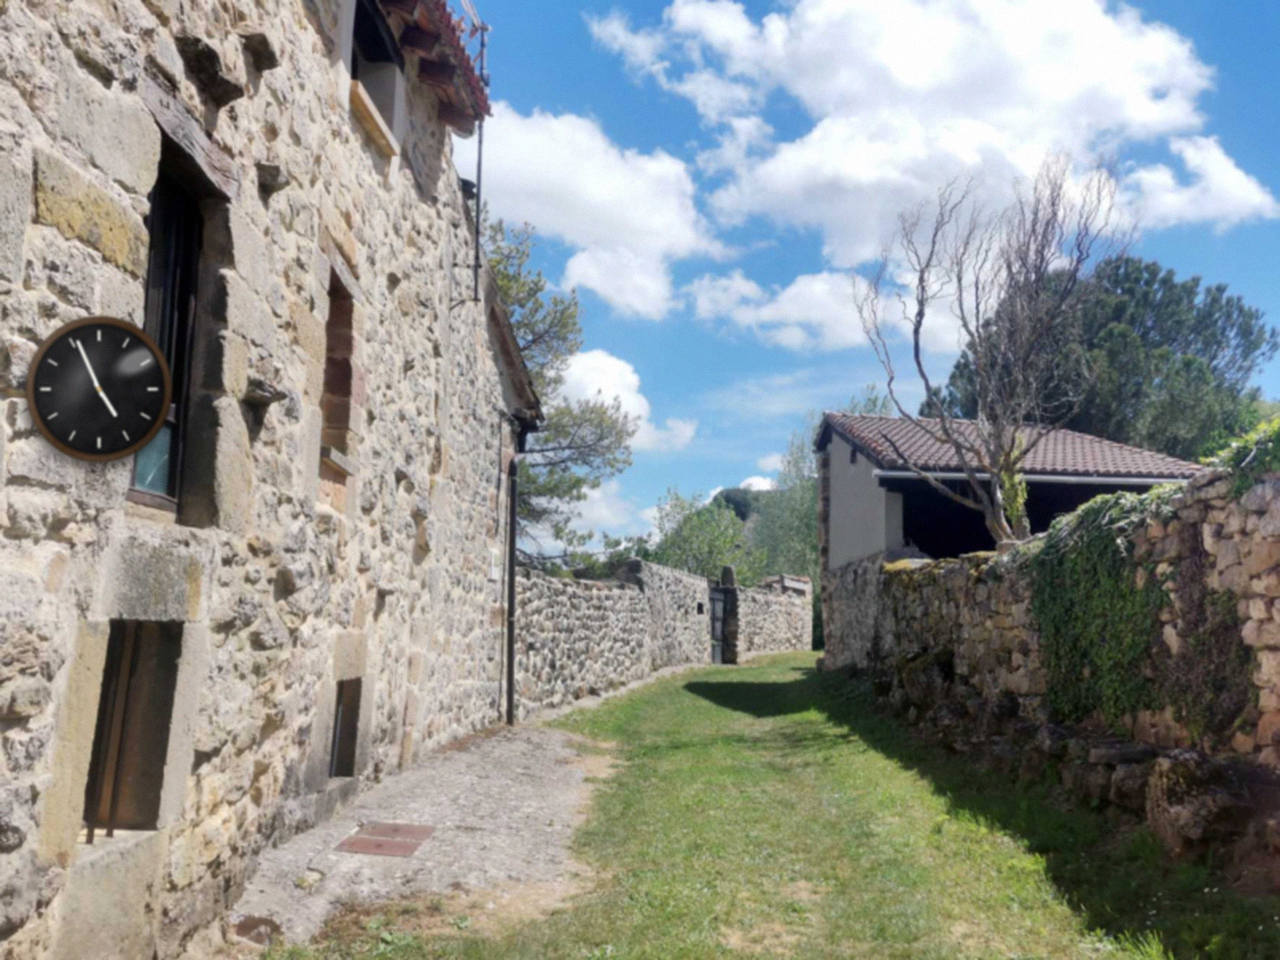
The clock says 4:56
